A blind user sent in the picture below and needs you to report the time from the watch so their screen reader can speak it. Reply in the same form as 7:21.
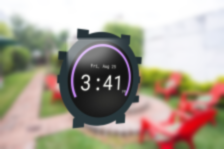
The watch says 3:41
